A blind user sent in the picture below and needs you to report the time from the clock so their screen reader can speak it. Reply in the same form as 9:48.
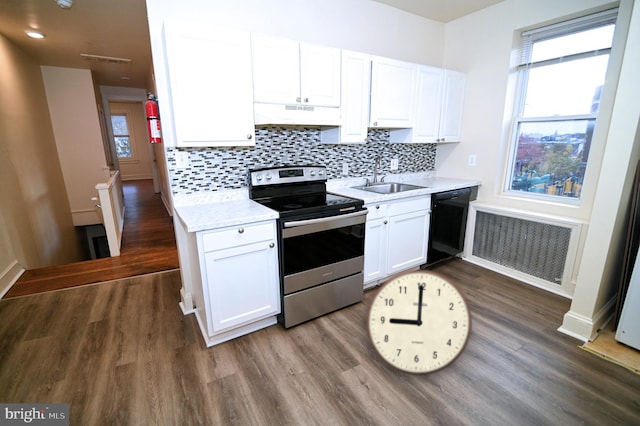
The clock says 9:00
